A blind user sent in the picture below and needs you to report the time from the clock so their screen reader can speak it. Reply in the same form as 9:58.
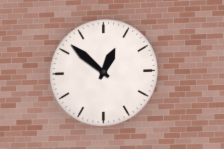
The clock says 12:52
